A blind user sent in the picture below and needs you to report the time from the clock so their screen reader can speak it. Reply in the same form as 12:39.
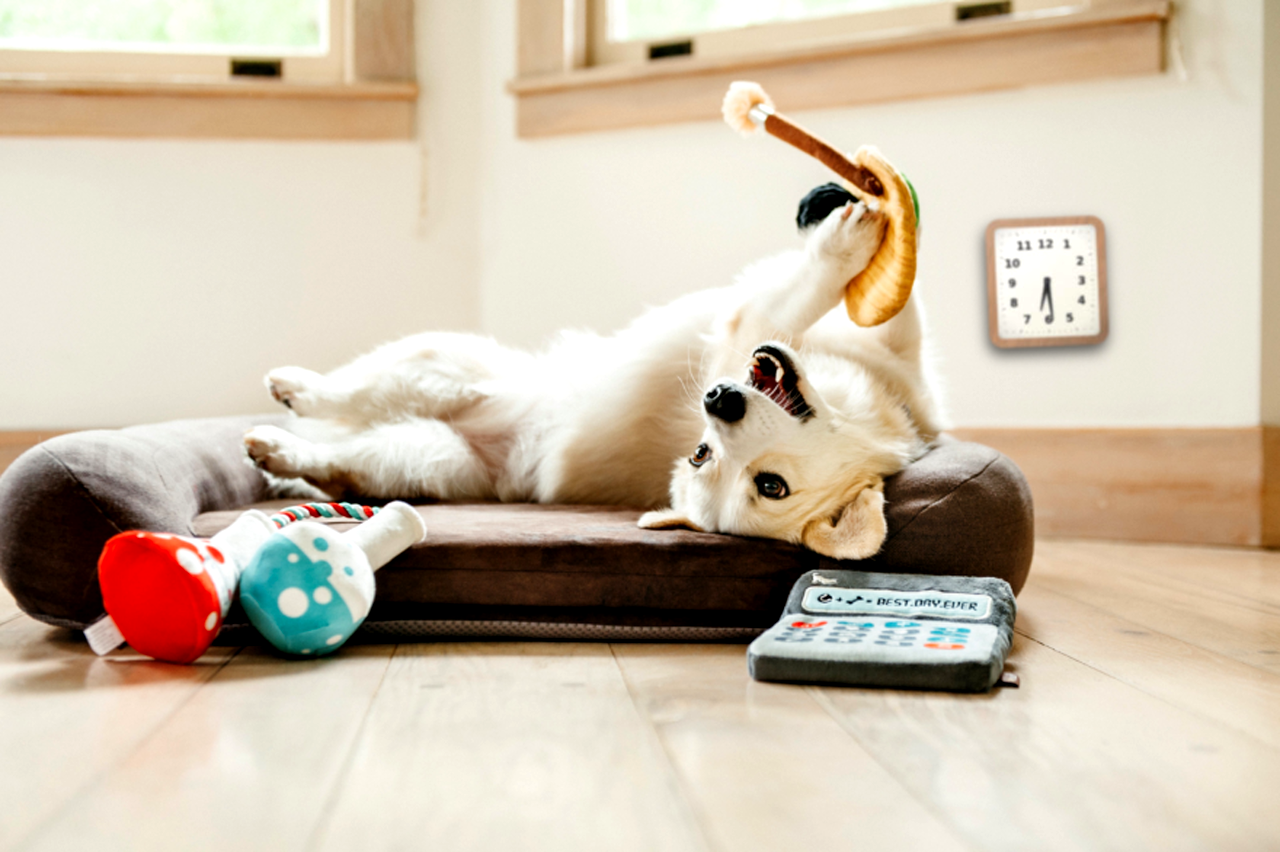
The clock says 6:29
